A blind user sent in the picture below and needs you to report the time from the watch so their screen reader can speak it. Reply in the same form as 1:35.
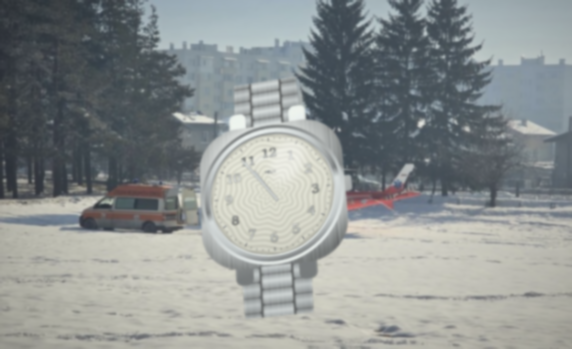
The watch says 10:54
